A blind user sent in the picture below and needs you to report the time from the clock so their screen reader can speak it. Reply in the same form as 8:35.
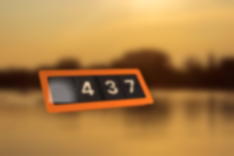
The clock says 4:37
